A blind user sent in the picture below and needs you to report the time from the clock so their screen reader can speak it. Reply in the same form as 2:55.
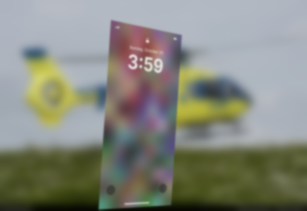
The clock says 3:59
